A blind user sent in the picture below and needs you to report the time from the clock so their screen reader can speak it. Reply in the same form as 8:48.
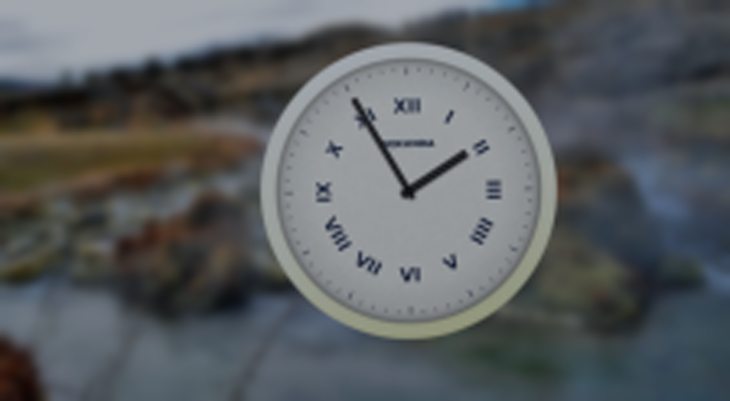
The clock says 1:55
